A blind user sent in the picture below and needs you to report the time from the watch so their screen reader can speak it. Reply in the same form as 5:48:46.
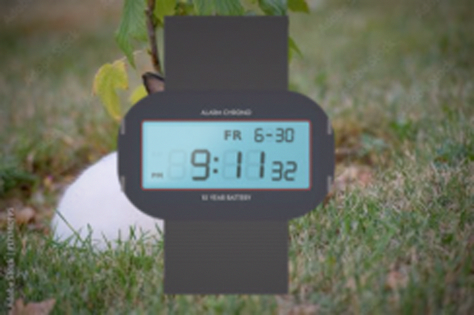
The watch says 9:11:32
